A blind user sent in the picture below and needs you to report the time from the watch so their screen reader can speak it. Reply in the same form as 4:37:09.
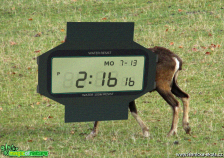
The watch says 2:16:16
